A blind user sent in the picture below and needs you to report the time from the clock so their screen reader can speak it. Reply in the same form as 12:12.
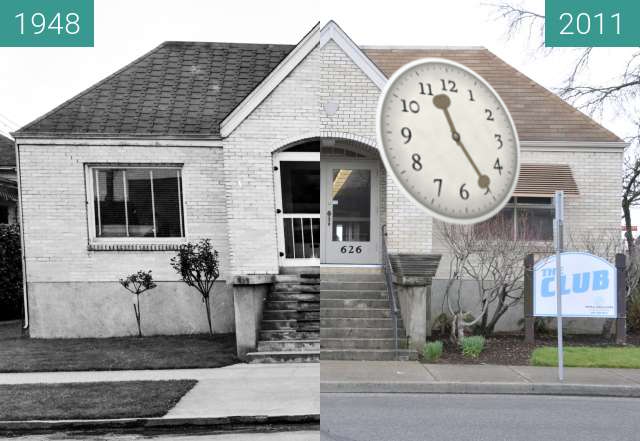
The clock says 11:25
